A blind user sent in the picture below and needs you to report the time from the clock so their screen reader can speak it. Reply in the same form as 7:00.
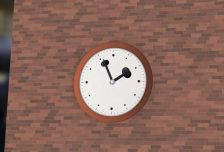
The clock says 1:56
